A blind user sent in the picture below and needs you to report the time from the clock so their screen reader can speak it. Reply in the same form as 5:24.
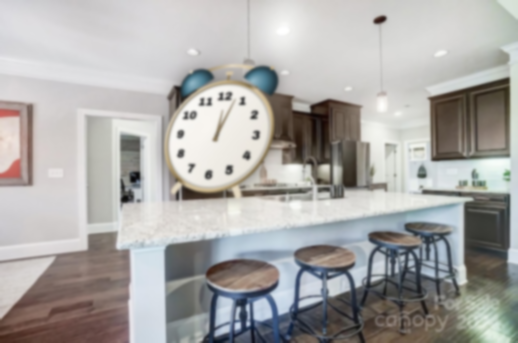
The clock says 12:03
